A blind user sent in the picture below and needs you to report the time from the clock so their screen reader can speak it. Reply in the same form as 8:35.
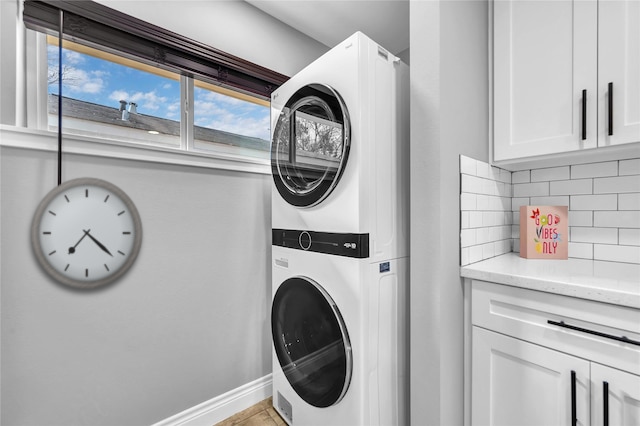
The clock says 7:22
